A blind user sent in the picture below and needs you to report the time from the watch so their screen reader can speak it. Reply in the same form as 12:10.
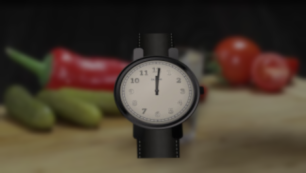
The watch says 12:01
